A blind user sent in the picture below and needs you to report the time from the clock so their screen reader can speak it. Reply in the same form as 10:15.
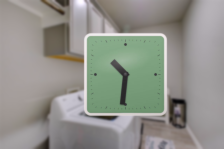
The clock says 10:31
